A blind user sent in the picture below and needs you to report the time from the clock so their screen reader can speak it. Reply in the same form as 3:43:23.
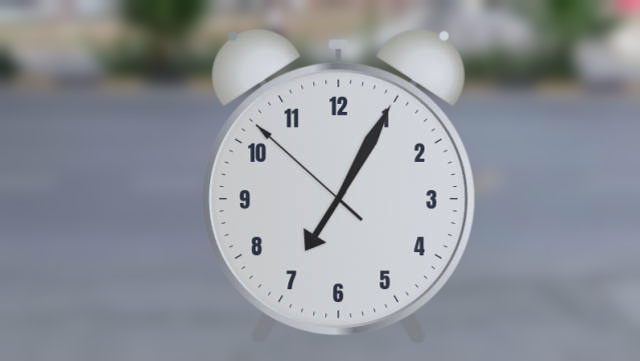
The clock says 7:04:52
